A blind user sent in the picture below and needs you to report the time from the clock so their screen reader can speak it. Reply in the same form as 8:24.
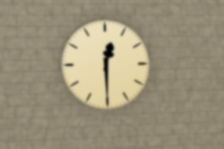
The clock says 12:30
